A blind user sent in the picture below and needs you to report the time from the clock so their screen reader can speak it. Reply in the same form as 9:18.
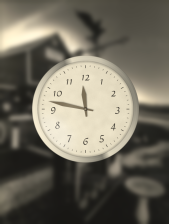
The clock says 11:47
